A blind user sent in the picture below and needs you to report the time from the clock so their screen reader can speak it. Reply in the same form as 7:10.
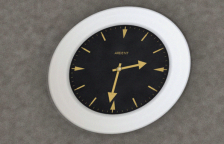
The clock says 2:31
